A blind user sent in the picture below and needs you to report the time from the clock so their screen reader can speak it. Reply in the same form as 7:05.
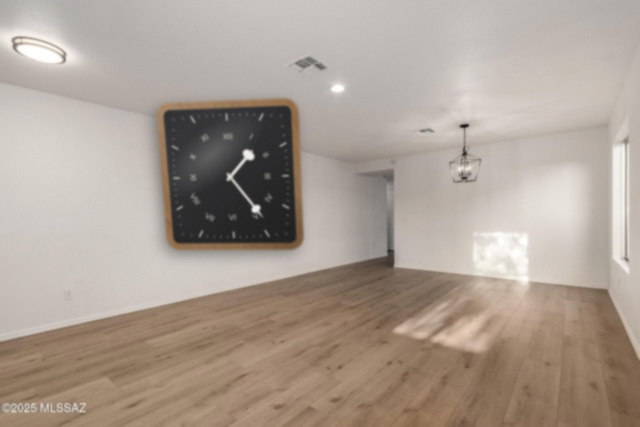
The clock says 1:24
